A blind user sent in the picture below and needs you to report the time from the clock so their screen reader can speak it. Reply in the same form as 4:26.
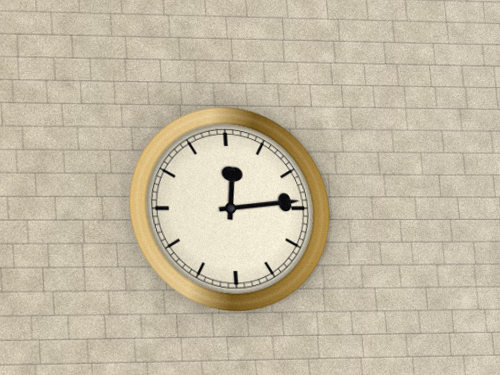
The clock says 12:14
